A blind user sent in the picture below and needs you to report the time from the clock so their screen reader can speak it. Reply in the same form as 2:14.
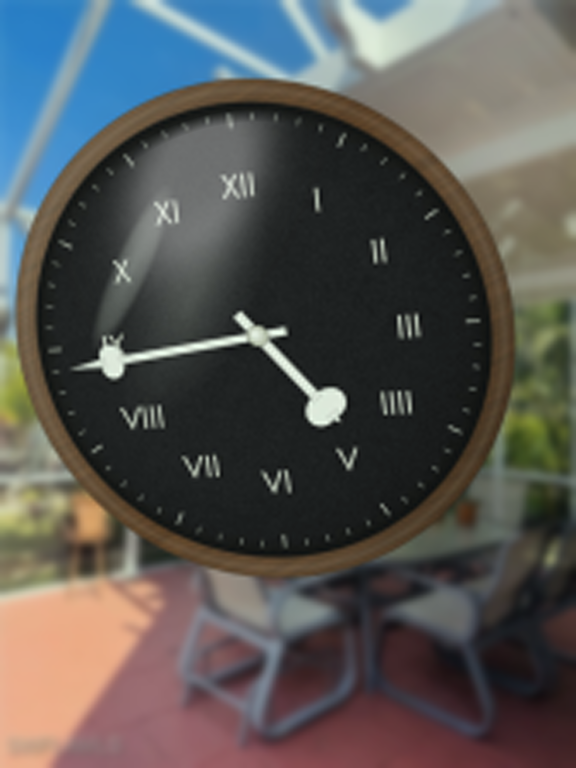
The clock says 4:44
